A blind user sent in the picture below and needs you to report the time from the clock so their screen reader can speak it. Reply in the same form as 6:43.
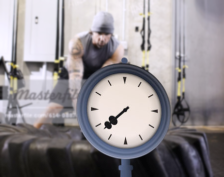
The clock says 7:38
